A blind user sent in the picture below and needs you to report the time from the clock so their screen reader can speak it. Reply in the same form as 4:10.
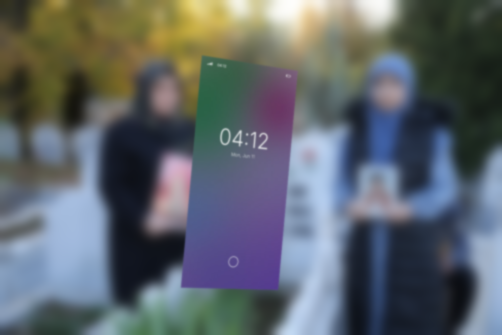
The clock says 4:12
